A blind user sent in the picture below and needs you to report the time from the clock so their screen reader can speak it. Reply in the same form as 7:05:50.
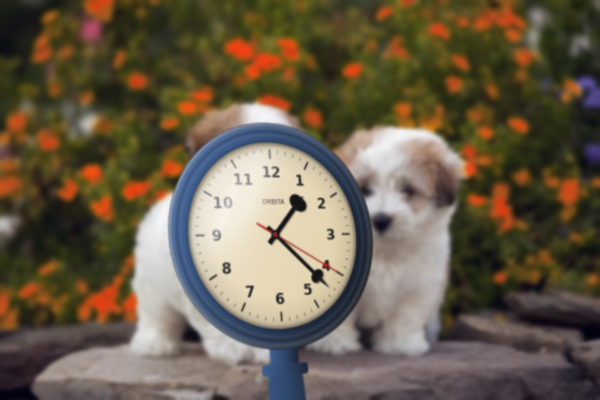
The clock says 1:22:20
